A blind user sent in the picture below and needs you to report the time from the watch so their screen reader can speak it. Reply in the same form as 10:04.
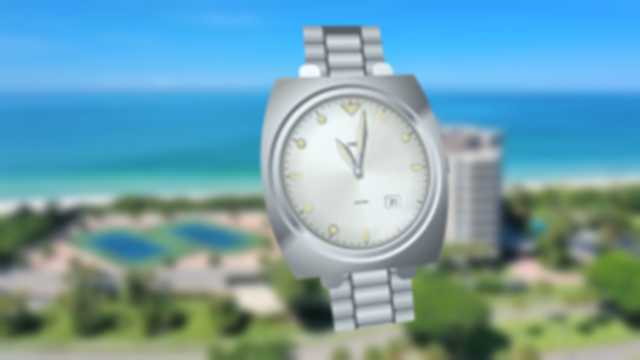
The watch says 11:02
